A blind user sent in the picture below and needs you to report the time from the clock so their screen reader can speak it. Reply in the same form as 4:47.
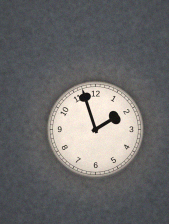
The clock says 1:57
